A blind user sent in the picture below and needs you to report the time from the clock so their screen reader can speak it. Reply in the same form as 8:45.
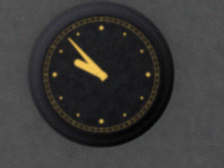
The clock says 9:53
